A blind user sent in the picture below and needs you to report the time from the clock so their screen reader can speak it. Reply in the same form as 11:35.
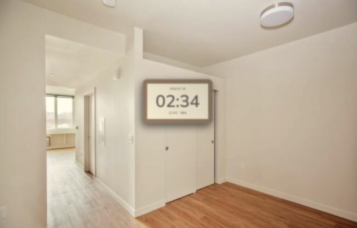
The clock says 2:34
